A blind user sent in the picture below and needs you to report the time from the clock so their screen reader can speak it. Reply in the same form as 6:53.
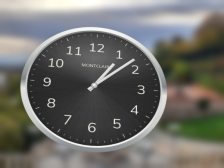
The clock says 1:08
